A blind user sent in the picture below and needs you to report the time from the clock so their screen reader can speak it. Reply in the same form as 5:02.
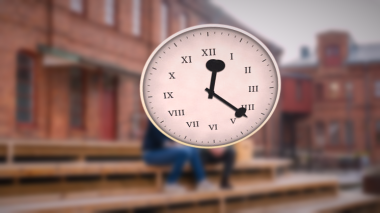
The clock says 12:22
